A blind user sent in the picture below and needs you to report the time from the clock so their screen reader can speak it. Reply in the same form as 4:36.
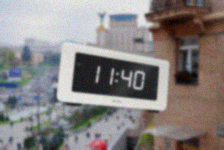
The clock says 11:40
